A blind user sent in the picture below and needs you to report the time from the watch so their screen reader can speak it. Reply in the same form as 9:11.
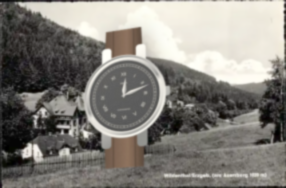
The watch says 12:12
